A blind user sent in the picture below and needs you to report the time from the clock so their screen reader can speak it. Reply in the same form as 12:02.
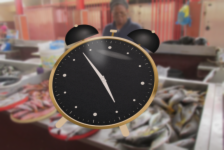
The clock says 4:53
